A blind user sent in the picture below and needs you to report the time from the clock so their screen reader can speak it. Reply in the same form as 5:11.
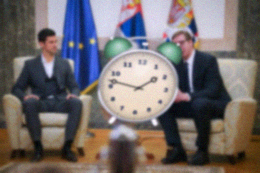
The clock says 1:47
